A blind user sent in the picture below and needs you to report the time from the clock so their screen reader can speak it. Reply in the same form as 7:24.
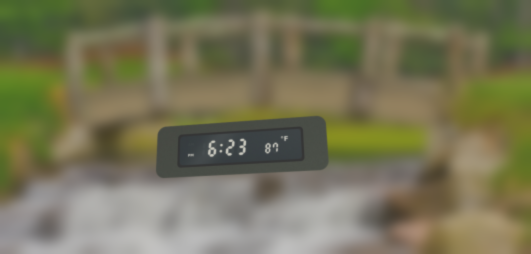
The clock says 6:23
